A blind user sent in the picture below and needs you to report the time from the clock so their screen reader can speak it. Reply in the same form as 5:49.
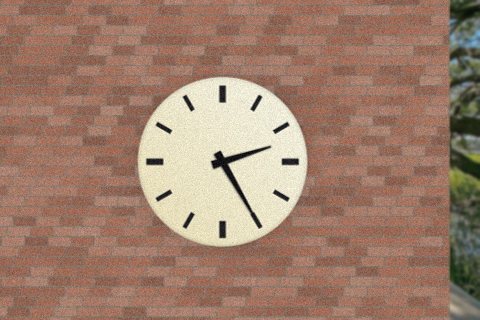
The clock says 2:25
